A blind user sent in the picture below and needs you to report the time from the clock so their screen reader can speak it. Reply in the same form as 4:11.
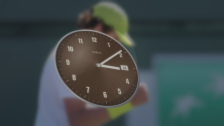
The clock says 3:09
